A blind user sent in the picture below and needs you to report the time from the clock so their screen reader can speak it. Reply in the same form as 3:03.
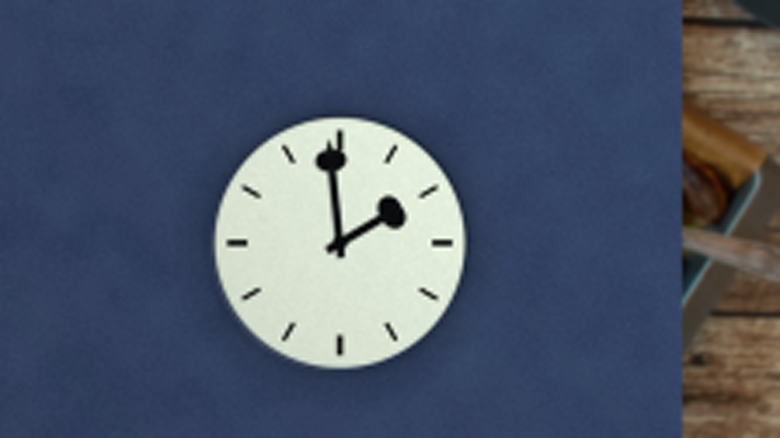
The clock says 1:59
